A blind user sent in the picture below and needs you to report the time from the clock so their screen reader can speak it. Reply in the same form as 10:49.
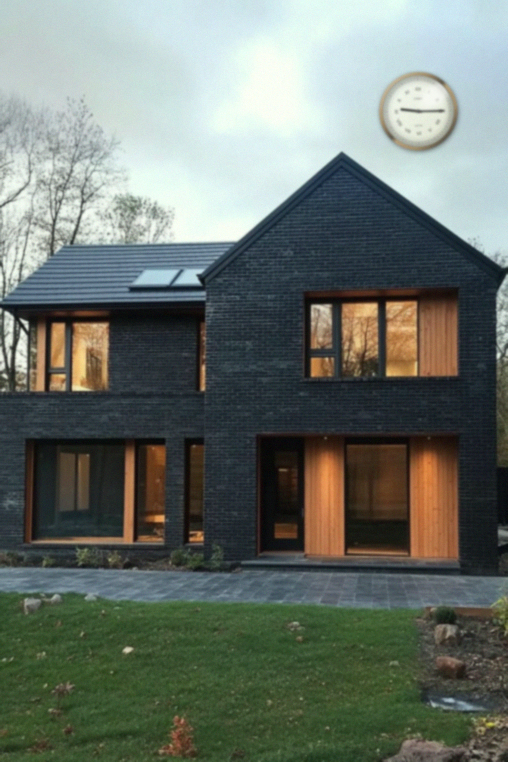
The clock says 9:15
